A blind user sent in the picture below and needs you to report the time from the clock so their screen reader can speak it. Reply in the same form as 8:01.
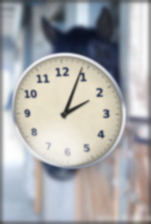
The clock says 2:04
